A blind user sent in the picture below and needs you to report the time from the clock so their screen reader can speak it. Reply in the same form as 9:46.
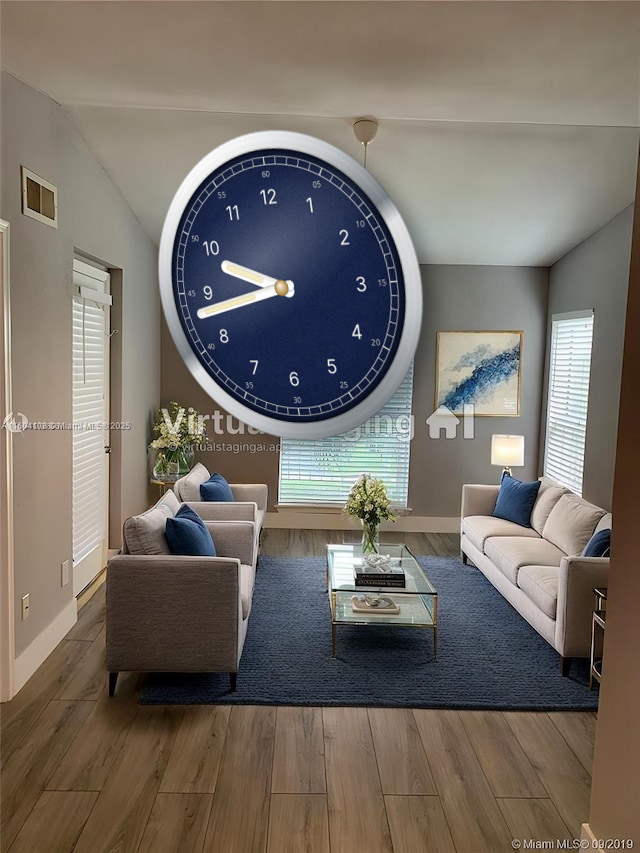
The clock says 9:43
